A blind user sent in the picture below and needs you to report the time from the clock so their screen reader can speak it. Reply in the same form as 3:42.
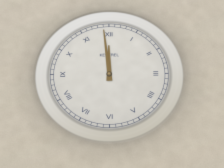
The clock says 11:59
